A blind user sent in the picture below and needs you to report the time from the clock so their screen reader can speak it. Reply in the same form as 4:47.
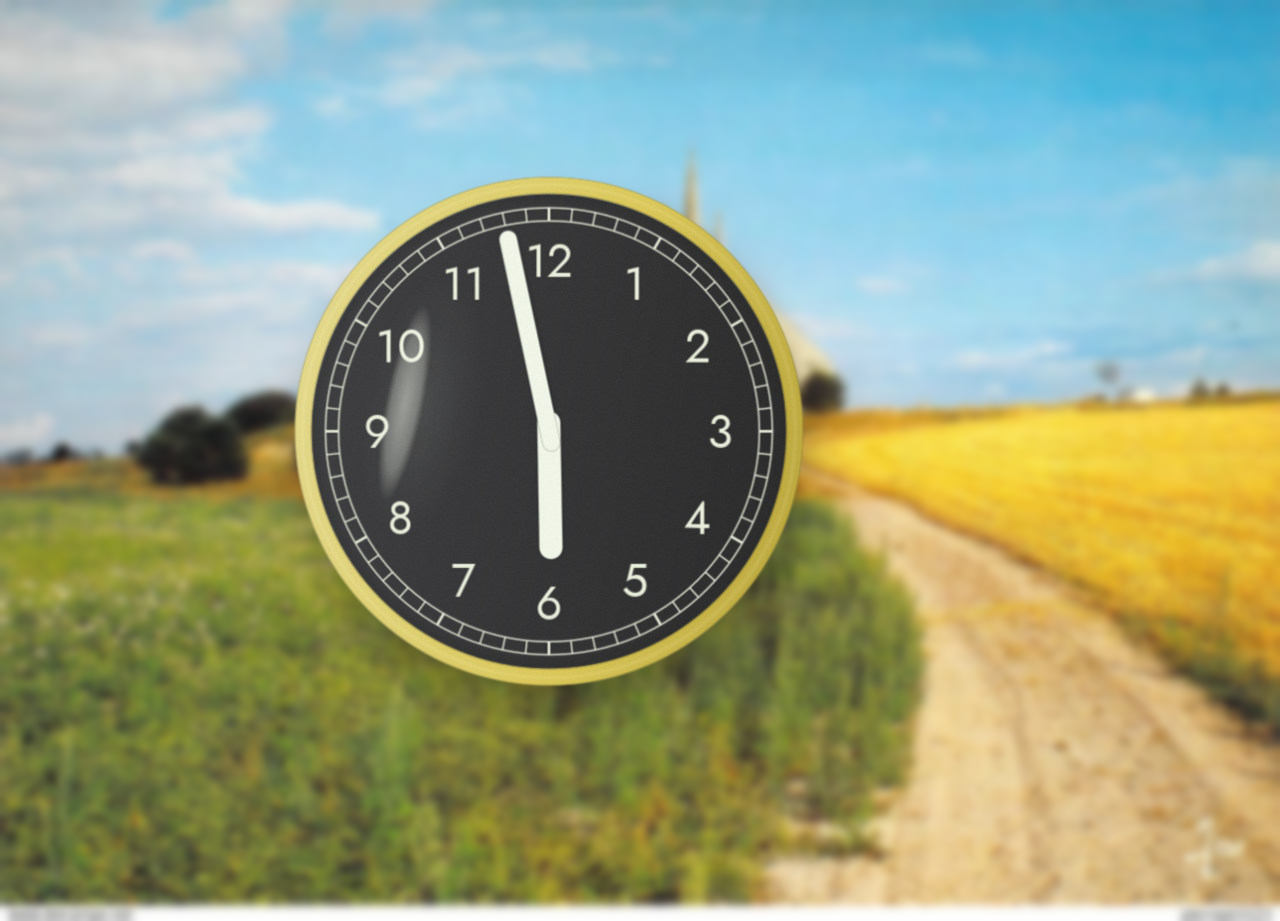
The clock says 5:58
